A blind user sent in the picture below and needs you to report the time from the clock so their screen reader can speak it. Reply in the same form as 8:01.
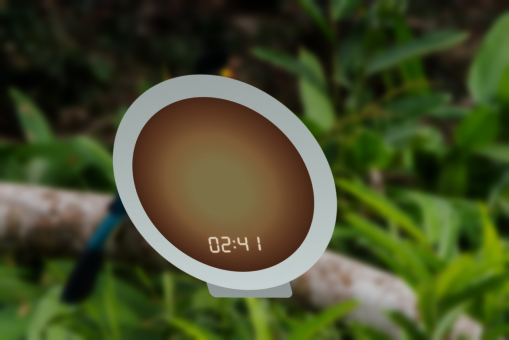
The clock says 2:41
